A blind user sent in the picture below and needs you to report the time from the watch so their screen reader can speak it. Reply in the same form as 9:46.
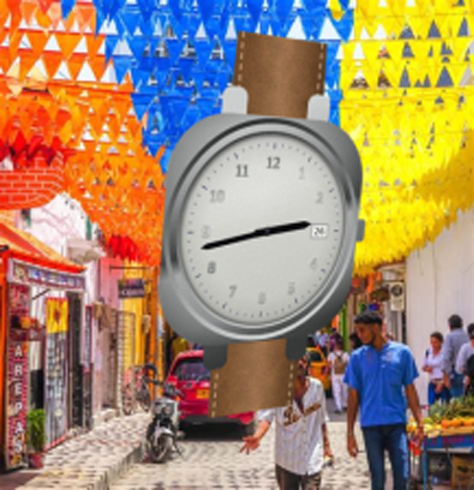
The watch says 2:43
